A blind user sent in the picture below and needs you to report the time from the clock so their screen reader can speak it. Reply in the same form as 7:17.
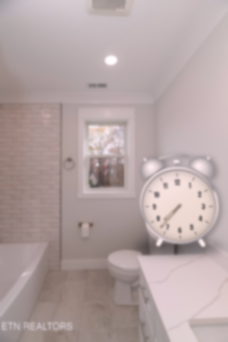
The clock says 7:37
